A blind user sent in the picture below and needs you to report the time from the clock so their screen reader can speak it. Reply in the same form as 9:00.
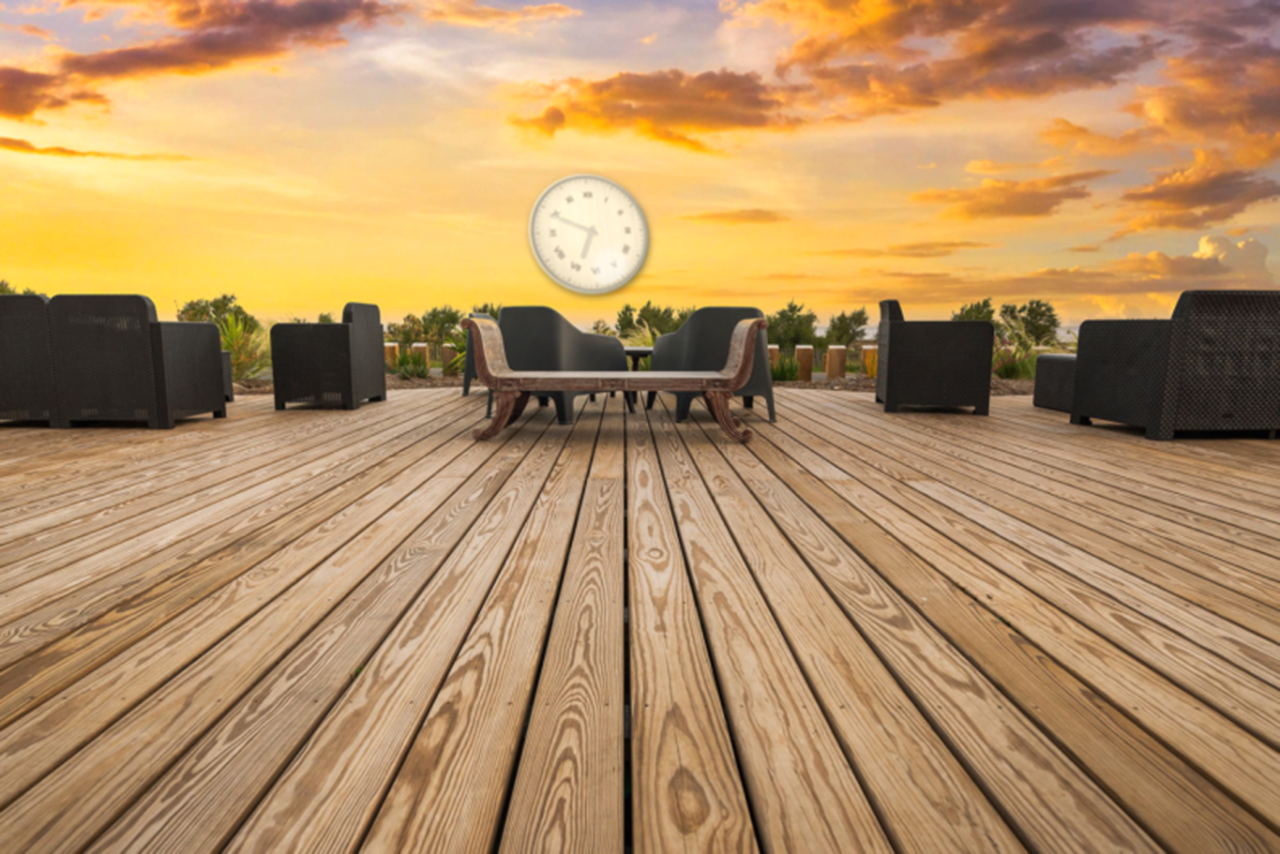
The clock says 6:49
